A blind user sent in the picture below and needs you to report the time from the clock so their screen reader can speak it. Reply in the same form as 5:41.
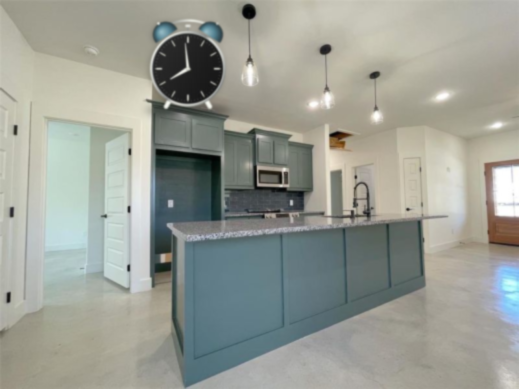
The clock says 7:59
